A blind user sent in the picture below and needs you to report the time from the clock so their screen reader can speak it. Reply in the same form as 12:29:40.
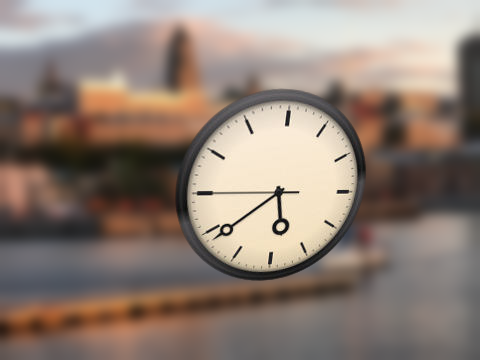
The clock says 5:38:45
